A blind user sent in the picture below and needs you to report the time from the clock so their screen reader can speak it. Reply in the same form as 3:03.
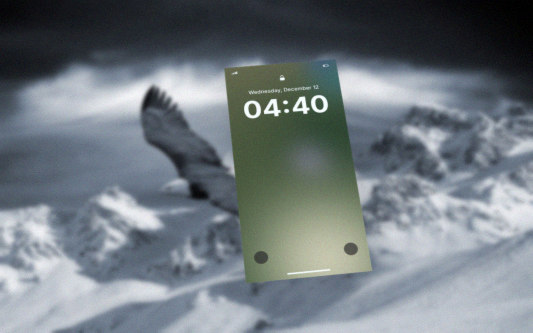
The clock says 4:40
